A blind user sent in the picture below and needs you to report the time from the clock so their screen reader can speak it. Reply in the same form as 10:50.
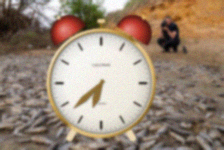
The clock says 6:38
